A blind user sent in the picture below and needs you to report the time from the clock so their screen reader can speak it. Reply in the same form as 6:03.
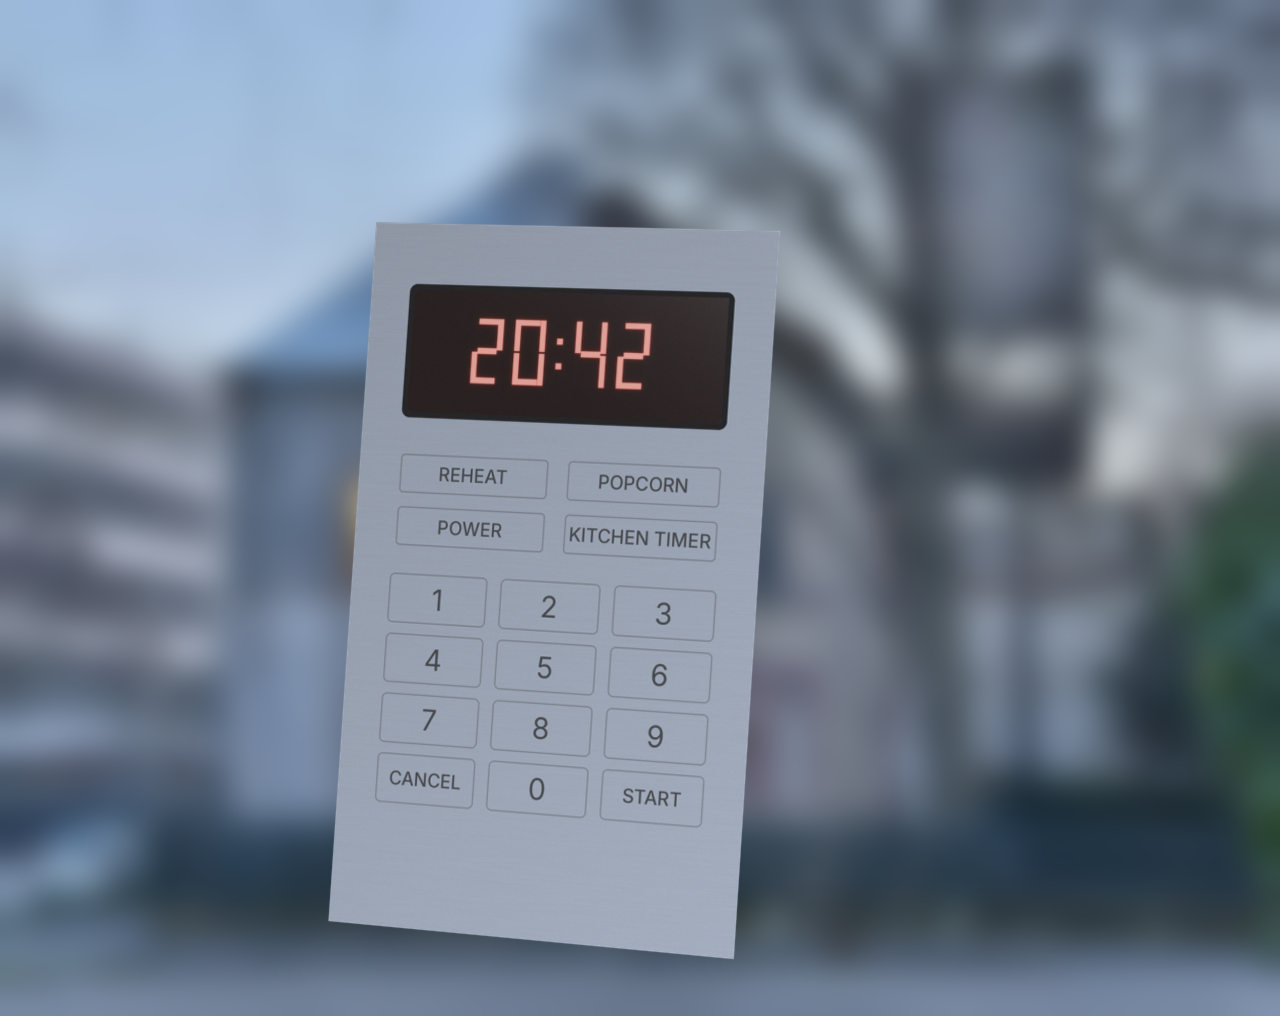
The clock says 20:42
